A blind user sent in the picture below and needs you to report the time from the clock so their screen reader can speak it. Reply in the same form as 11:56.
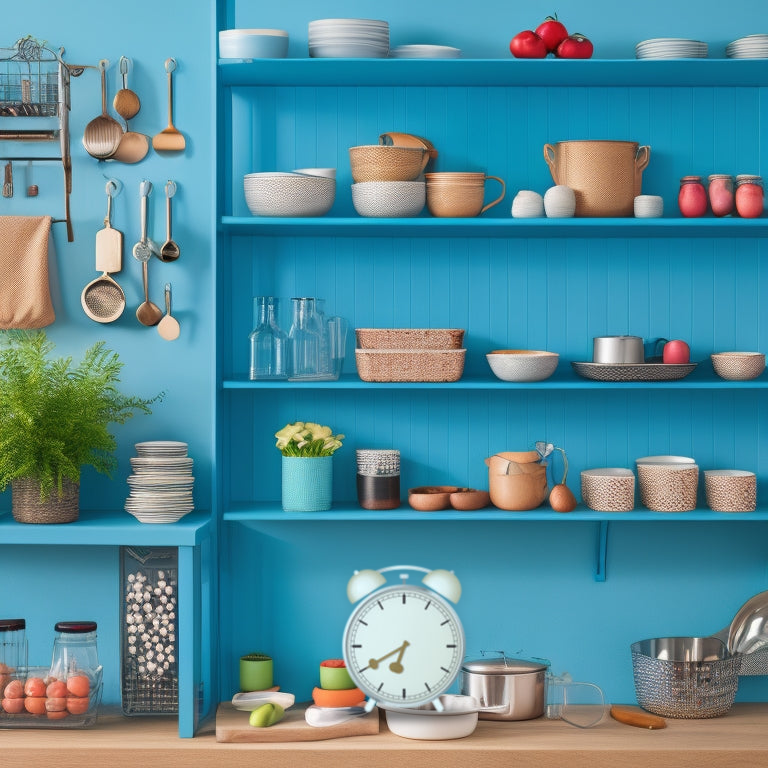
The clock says 6:40
